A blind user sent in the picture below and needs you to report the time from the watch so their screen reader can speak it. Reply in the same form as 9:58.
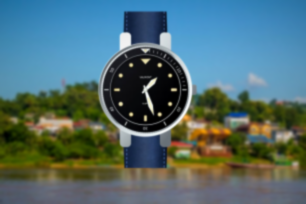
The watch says 1:27
